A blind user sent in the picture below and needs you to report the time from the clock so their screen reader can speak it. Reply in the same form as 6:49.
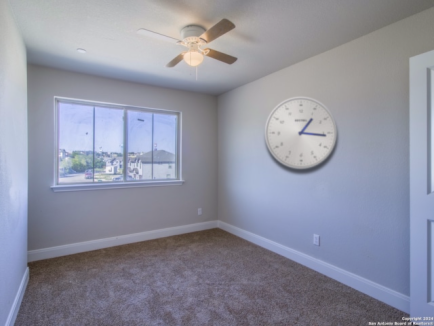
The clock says 1:16
